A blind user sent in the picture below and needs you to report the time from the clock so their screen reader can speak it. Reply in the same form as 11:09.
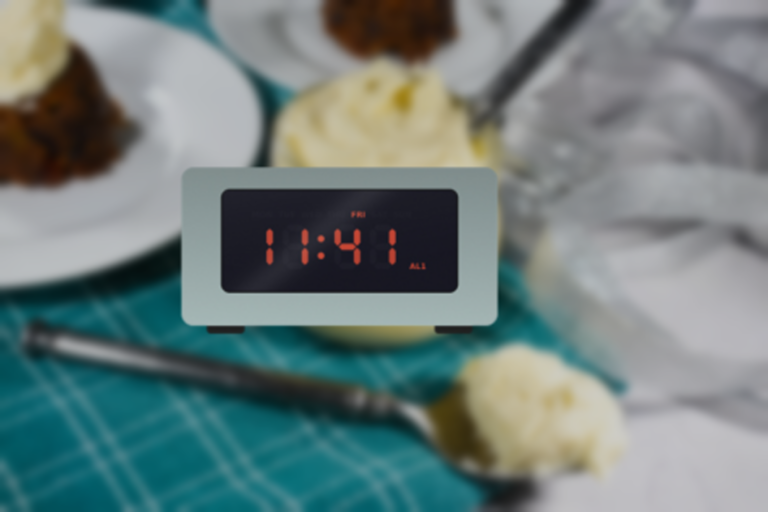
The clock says 11:41
